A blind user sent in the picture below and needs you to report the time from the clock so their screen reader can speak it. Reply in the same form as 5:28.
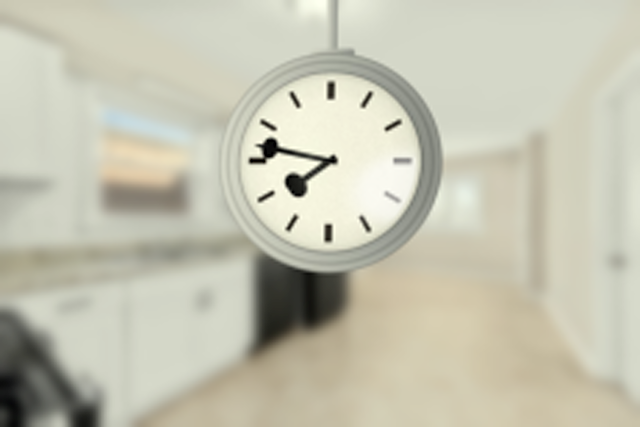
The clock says 7:47
